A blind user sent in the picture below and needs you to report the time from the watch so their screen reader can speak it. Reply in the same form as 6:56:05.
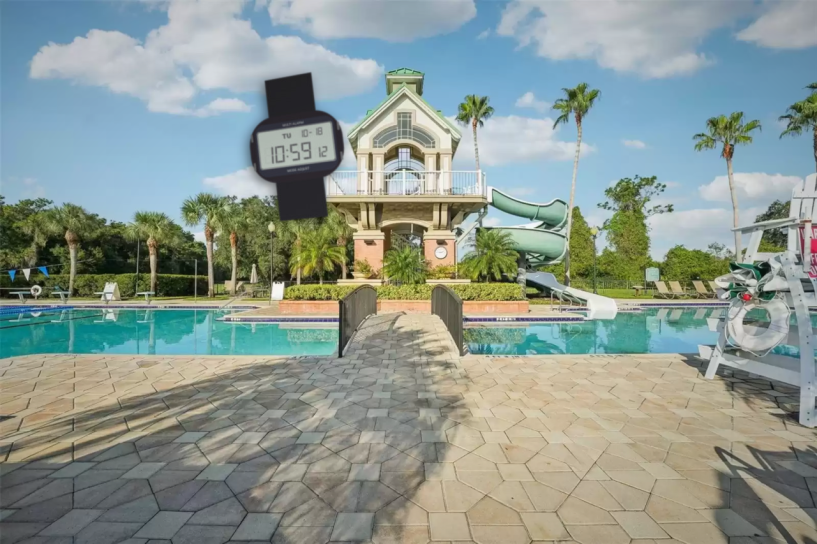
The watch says 10:59:12
